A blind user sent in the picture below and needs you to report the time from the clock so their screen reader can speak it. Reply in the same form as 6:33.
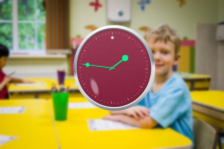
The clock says 1:46
